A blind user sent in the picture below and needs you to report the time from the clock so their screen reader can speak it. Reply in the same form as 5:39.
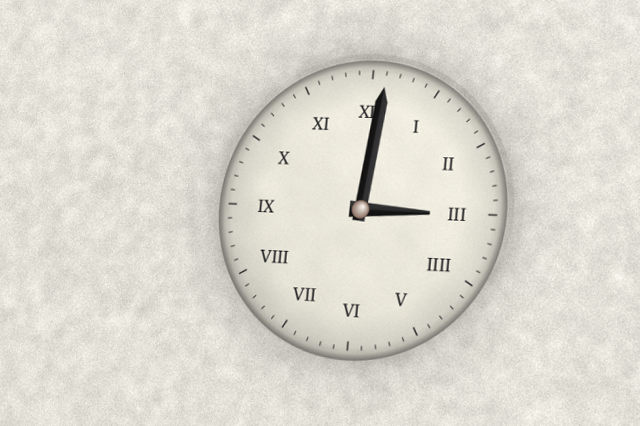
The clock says 3:01
